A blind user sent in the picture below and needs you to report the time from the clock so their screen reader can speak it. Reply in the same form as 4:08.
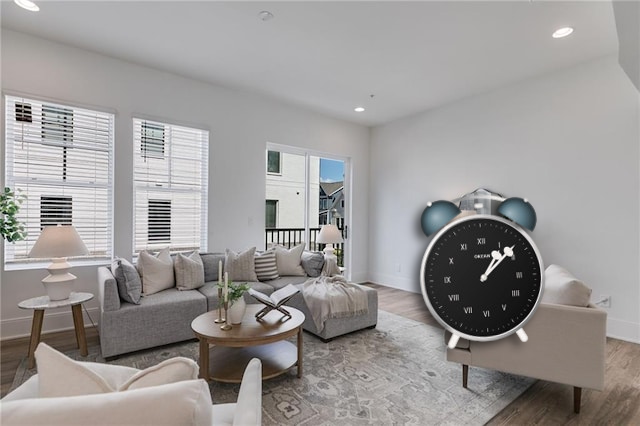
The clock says 1:08
